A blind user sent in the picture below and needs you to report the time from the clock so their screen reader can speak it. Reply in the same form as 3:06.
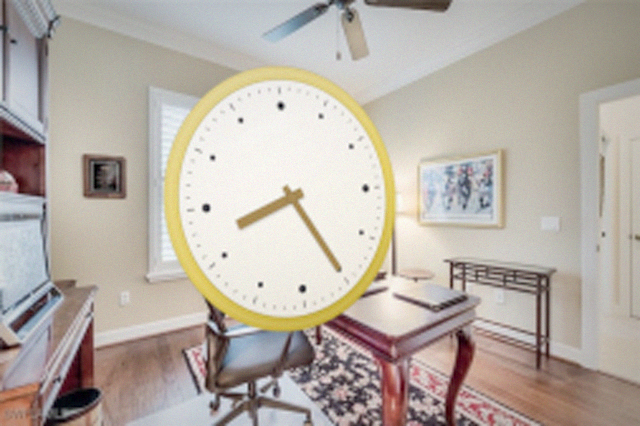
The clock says 8:25
